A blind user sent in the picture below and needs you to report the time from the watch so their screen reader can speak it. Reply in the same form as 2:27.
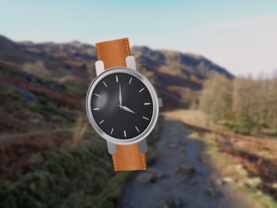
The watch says 4:01
